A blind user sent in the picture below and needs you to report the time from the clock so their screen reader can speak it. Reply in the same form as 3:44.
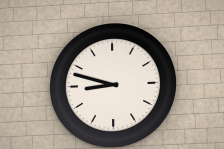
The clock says 8:48
